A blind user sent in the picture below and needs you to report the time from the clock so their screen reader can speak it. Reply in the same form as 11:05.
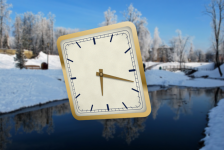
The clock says 6:18
